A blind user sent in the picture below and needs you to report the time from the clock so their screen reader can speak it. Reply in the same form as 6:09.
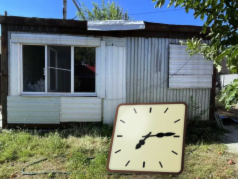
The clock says 7:14
